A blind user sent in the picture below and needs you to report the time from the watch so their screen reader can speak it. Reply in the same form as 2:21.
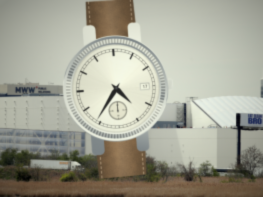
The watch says 4:36
